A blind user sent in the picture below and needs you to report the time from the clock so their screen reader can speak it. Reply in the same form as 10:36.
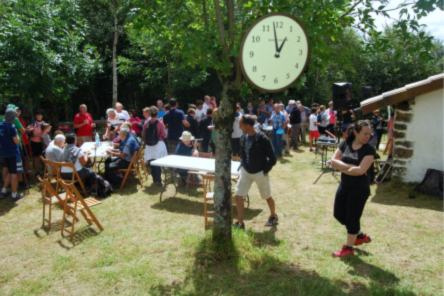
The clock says 12:58
